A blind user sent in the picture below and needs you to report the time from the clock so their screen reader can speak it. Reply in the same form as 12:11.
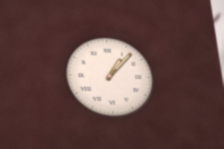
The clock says 1:07
